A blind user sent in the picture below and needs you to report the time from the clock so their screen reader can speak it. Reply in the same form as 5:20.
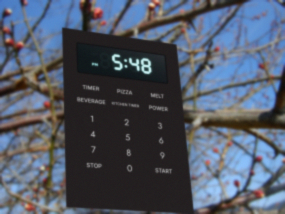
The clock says 5:48
